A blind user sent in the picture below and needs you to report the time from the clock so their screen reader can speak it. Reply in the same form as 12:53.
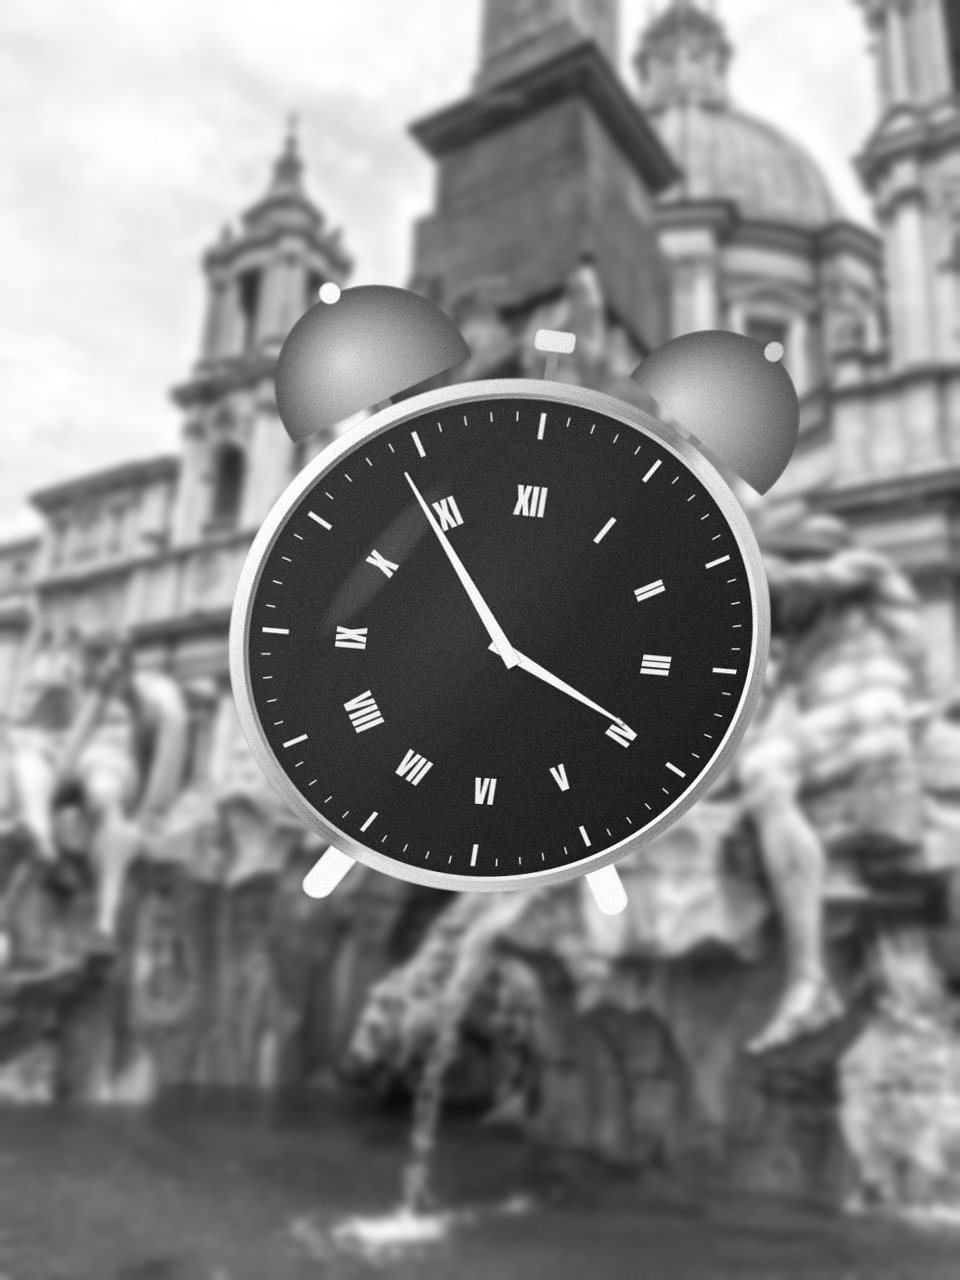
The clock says 3:54
